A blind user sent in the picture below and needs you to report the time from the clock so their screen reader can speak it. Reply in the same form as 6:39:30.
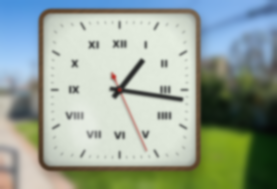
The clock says 1:16:26
